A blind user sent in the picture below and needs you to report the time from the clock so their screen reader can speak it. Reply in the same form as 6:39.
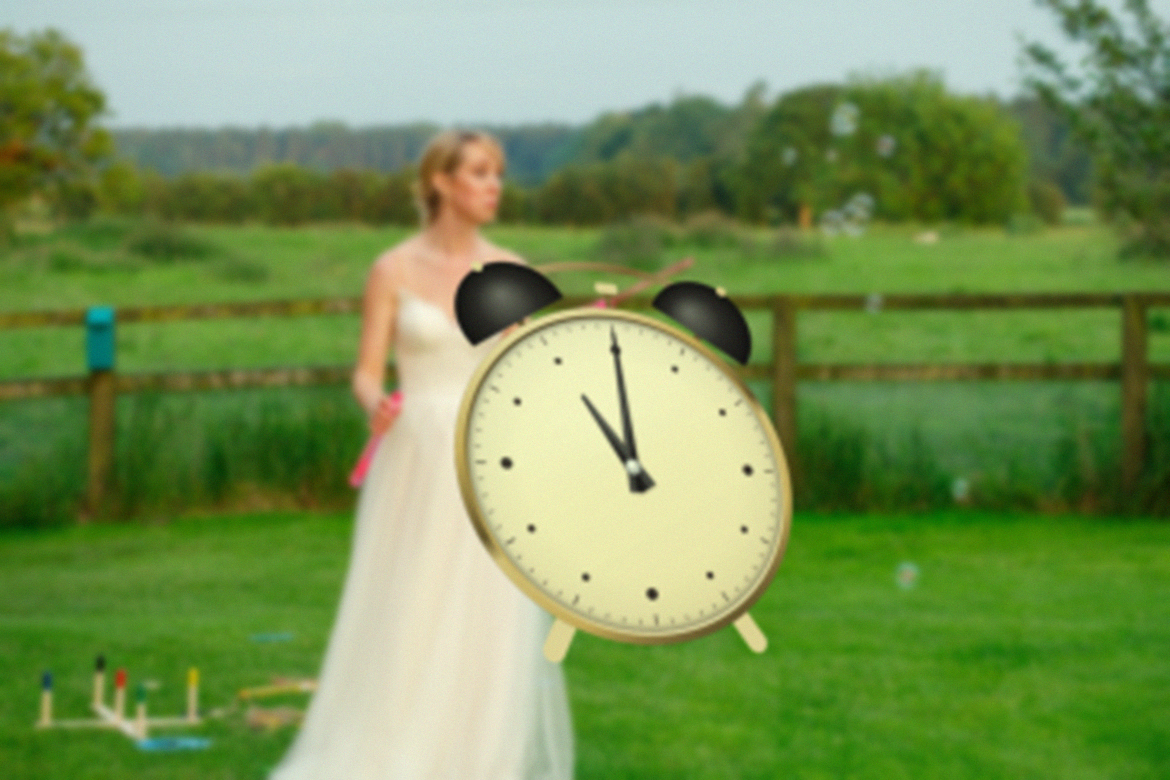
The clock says 11:00
